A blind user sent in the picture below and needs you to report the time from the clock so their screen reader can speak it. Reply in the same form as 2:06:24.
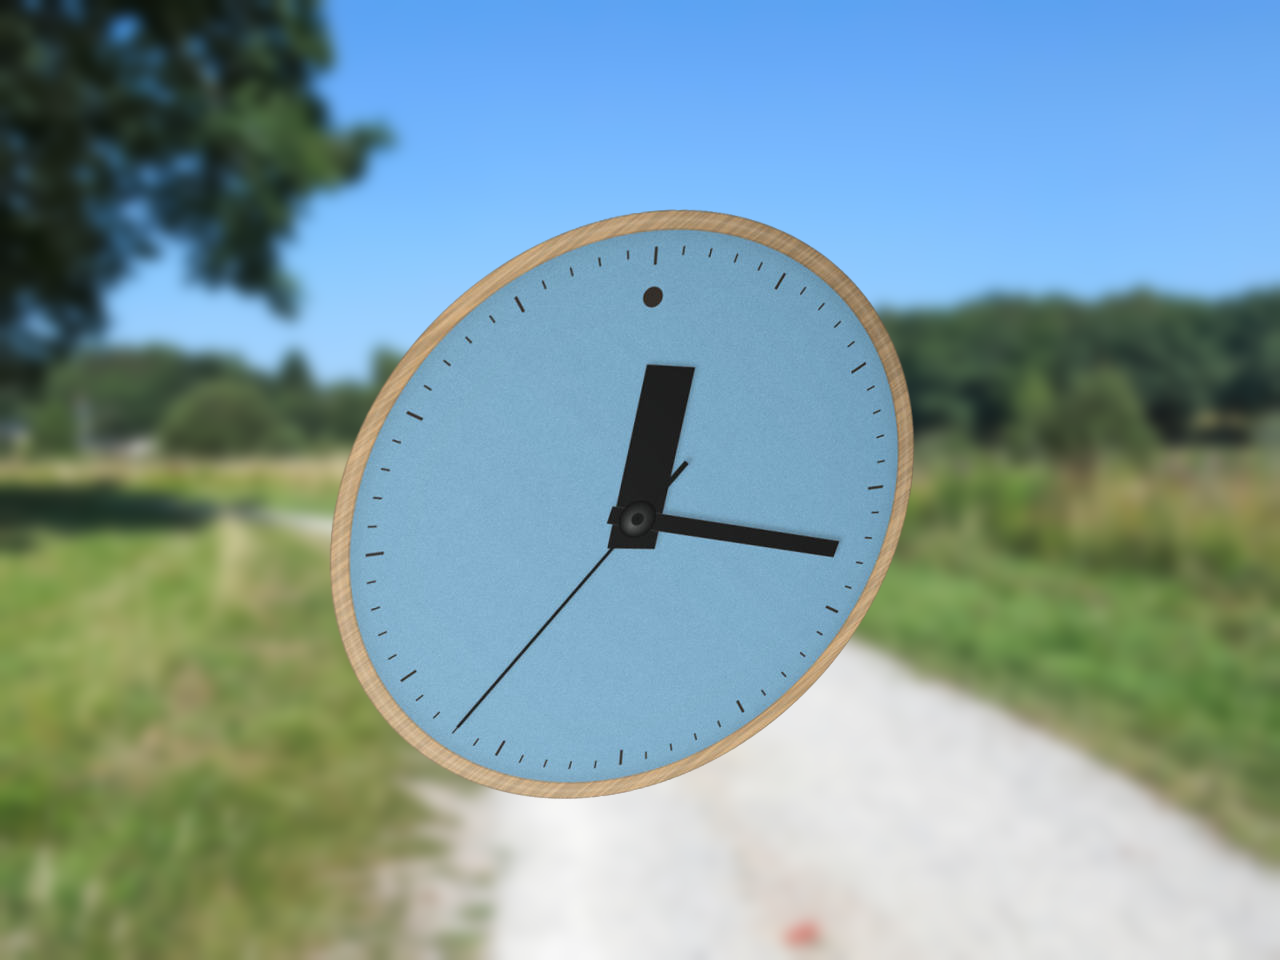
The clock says 12:17:37
